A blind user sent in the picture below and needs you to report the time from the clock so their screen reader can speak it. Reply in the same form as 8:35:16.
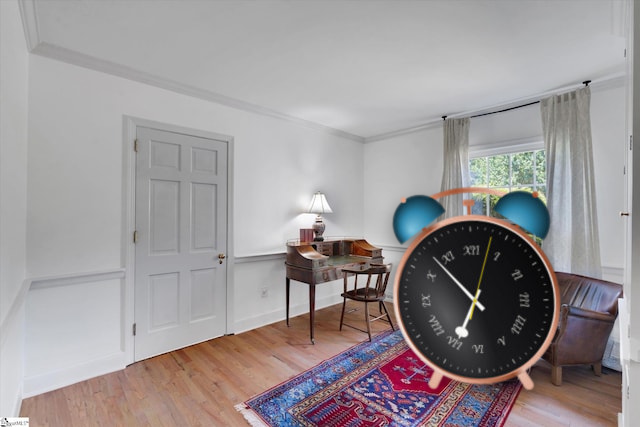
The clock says 6:53:03
